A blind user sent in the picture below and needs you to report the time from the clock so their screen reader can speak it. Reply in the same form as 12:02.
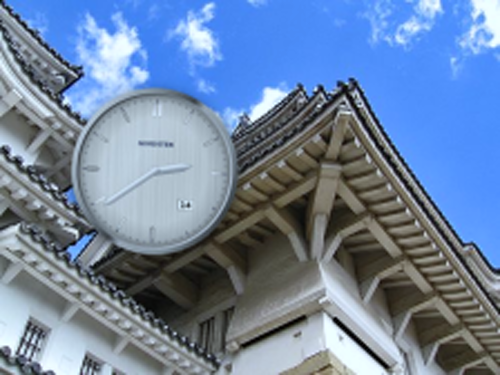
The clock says 2:39
